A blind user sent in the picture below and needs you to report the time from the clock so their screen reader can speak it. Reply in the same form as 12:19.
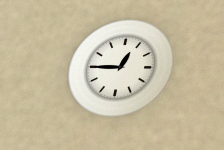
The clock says 12:45
